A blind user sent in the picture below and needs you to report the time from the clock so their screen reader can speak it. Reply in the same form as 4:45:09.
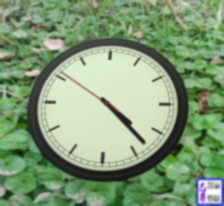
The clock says 4:22:51
